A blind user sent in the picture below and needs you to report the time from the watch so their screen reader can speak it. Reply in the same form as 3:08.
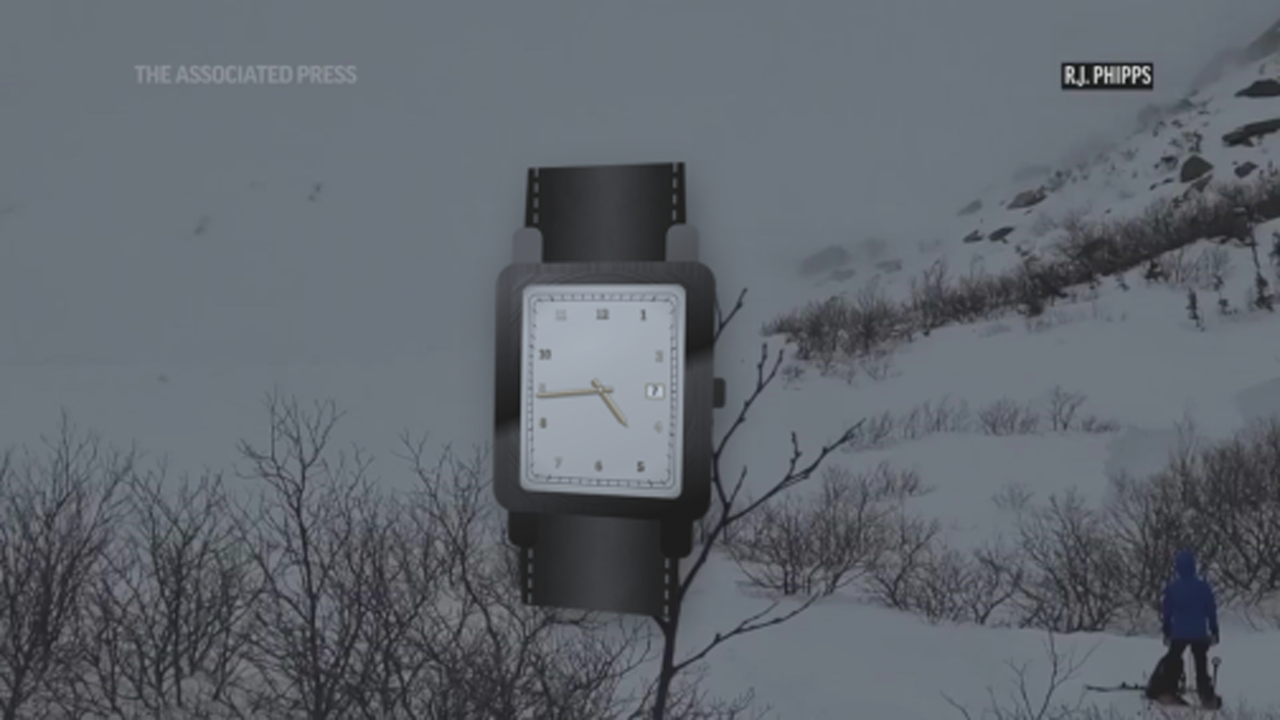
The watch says 4:44
